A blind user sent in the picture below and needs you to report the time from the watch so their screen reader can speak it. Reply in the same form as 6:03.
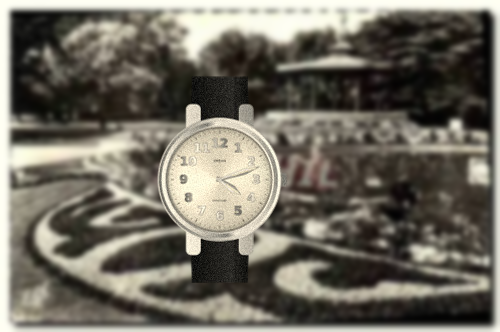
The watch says 4:12
